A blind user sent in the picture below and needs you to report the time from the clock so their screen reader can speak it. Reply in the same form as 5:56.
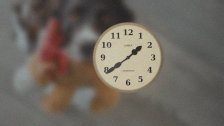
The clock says 1:39
